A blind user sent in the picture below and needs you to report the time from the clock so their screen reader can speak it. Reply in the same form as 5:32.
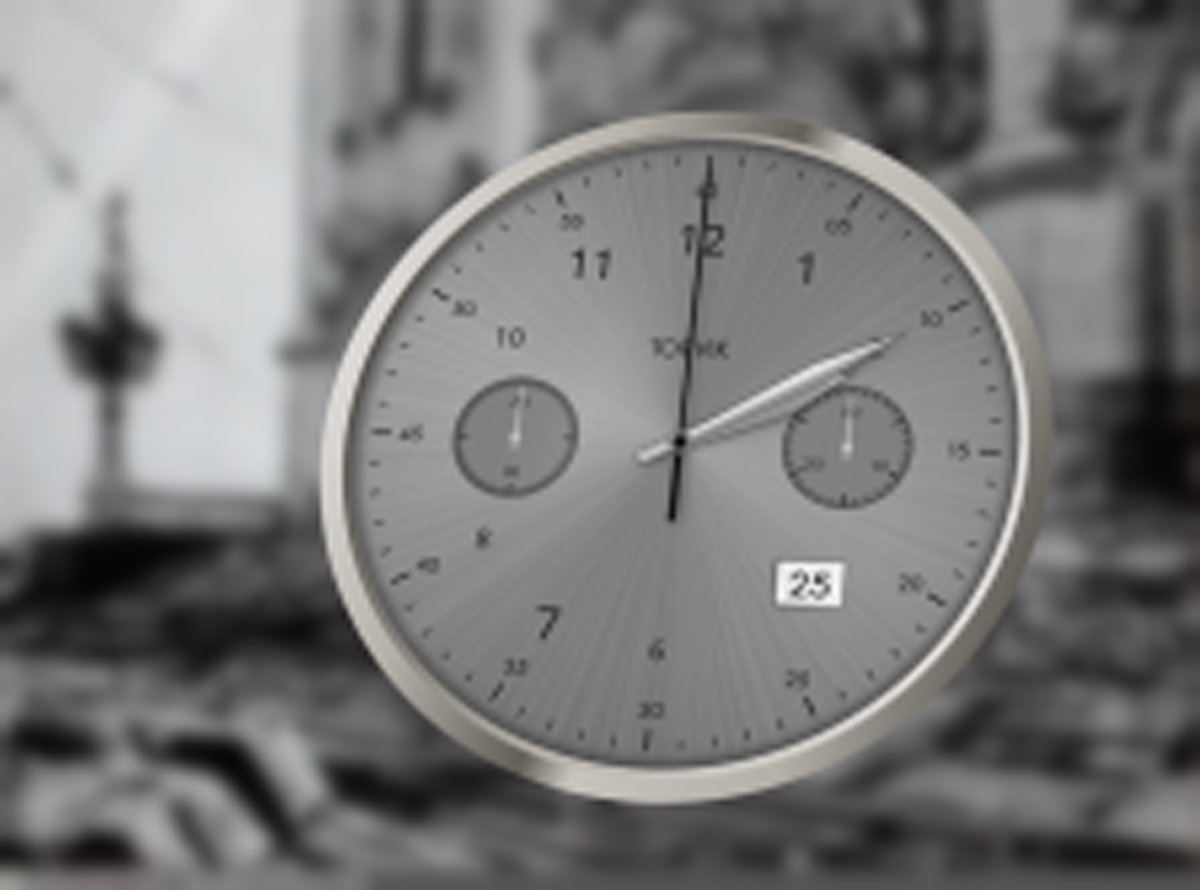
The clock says 2:10
